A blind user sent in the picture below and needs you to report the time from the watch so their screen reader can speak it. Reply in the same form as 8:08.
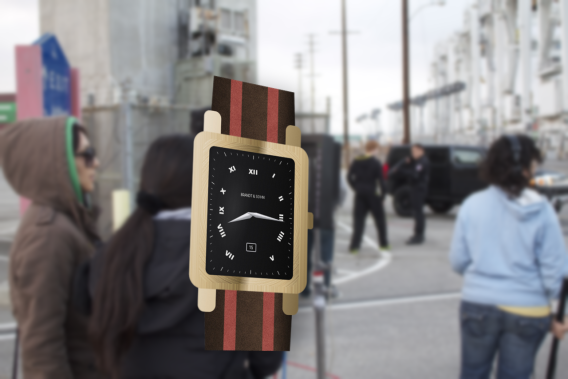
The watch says 8:16
